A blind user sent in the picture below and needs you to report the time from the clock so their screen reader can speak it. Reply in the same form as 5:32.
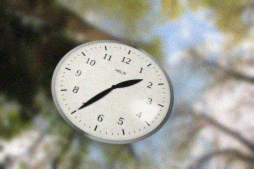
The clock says 1:35
